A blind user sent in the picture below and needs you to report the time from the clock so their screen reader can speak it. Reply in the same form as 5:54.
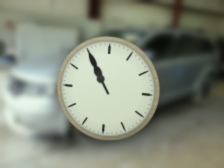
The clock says 10:55
